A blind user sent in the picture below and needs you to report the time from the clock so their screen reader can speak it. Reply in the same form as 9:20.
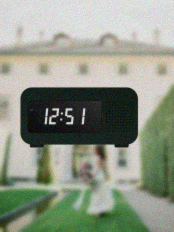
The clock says 12:51
